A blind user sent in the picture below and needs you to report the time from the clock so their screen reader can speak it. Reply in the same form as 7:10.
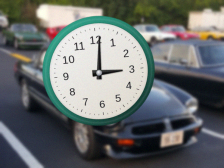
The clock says 3:01
